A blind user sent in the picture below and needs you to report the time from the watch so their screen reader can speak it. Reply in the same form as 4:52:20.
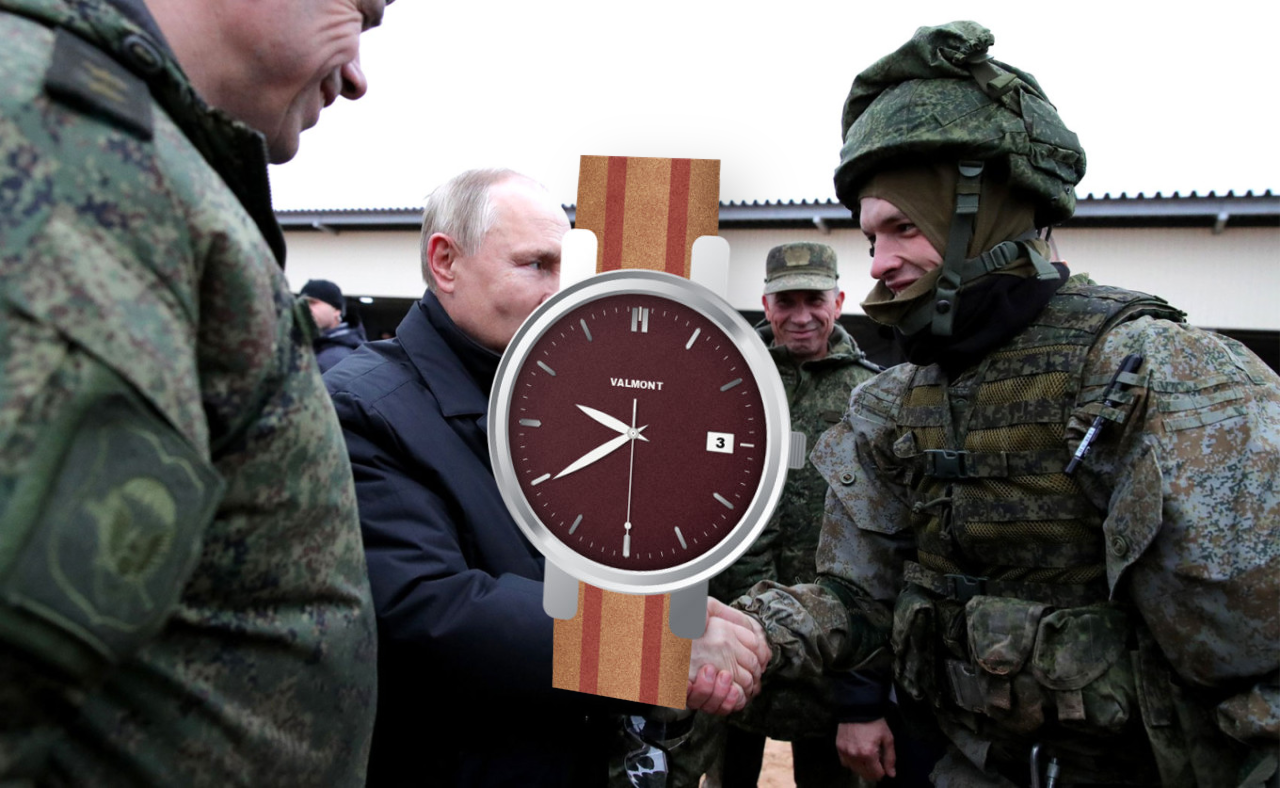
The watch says 9:39:30
